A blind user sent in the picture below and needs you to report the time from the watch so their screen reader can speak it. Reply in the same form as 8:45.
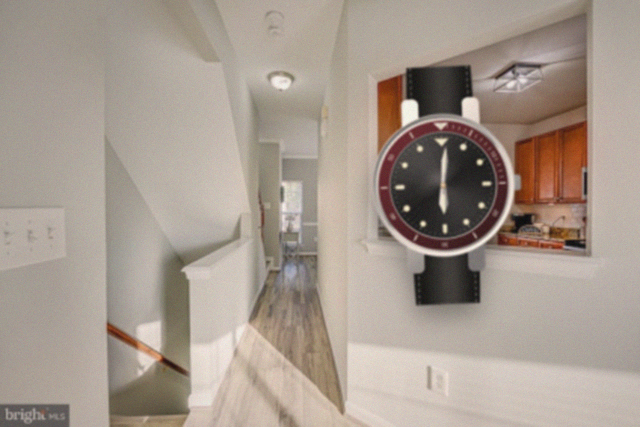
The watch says 6:01
